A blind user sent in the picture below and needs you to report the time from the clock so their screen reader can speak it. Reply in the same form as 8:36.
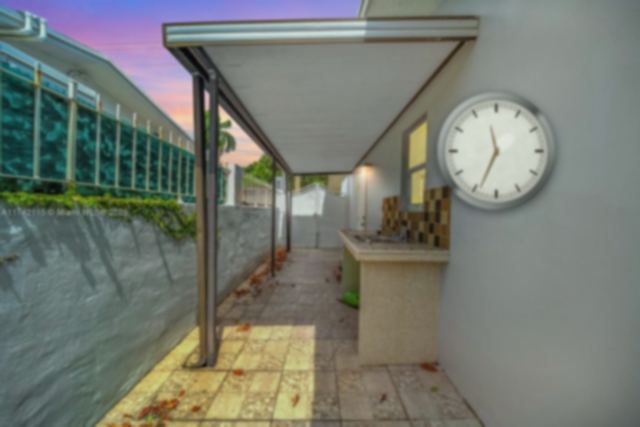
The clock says 11:34
